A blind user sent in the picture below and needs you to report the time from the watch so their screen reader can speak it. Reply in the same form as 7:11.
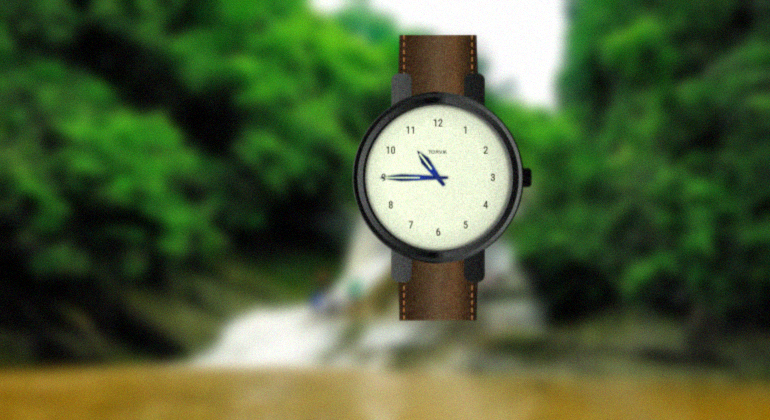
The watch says 10:45
